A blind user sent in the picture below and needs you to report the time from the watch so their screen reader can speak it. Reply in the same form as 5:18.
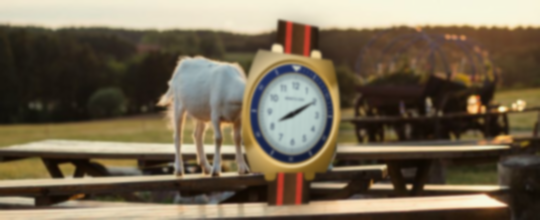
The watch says 8:10
